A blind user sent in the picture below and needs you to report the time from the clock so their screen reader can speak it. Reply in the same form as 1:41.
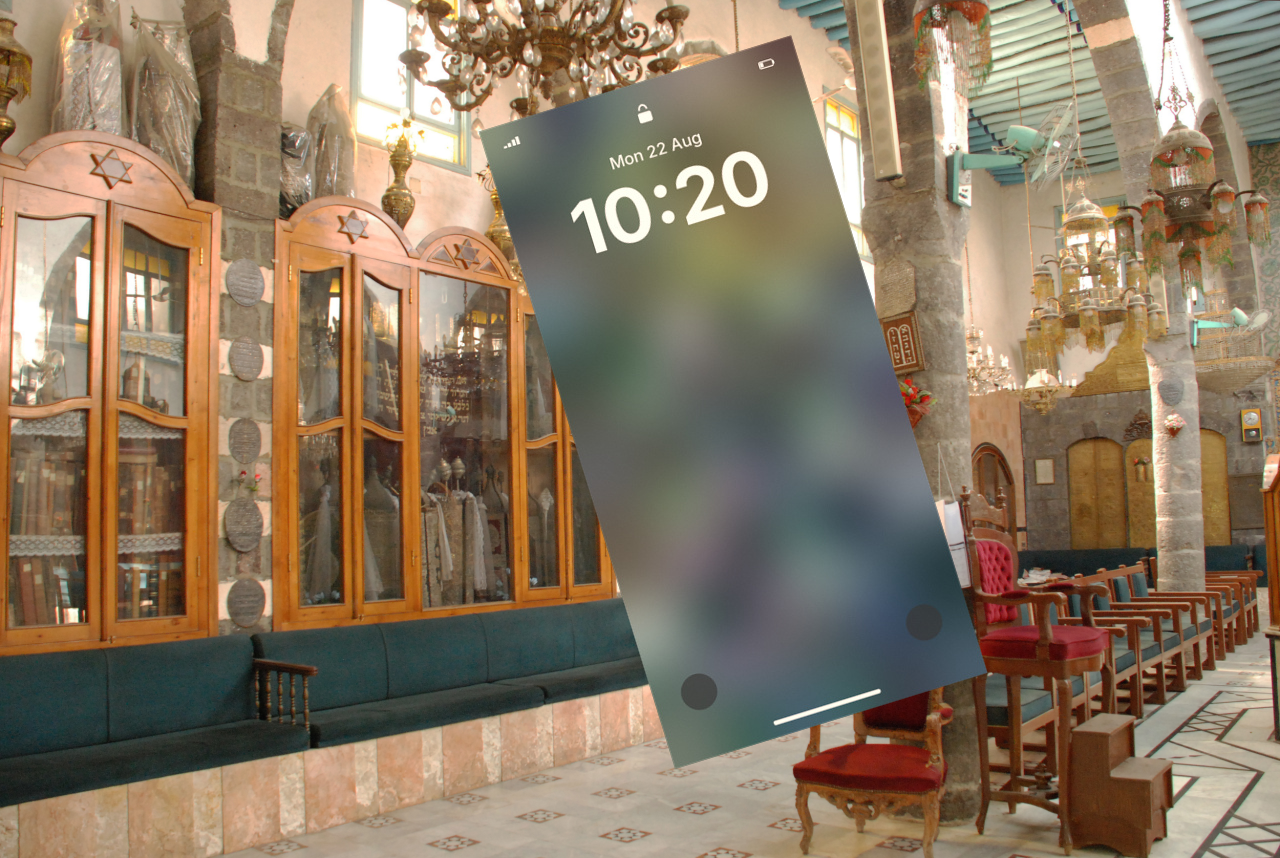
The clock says 10:20
